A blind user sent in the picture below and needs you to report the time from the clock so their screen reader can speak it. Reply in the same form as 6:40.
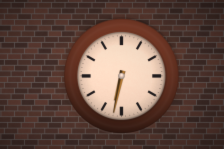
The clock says 6:32
